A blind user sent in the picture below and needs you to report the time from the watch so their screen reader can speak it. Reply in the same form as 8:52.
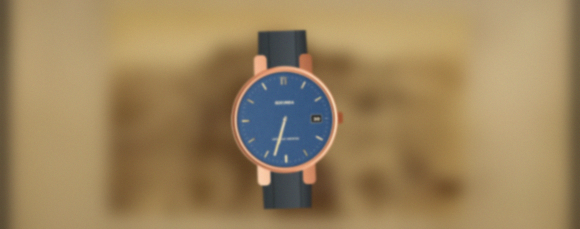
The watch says 6:33
